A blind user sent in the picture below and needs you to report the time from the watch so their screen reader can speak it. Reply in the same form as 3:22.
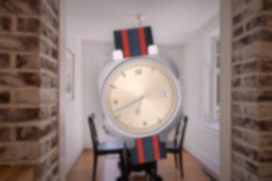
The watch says 6:42
